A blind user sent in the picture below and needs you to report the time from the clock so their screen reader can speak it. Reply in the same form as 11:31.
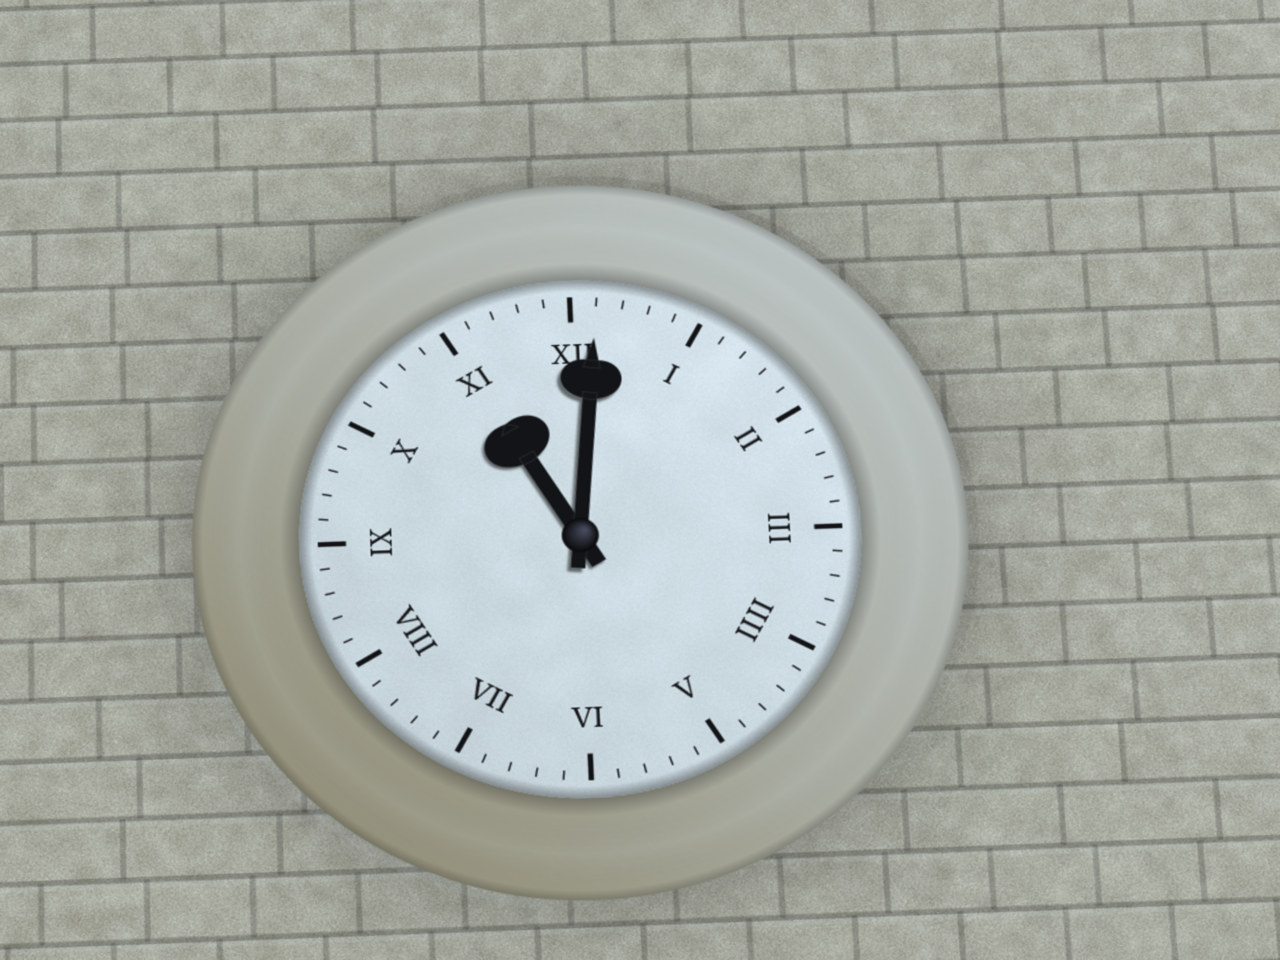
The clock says 11:01
